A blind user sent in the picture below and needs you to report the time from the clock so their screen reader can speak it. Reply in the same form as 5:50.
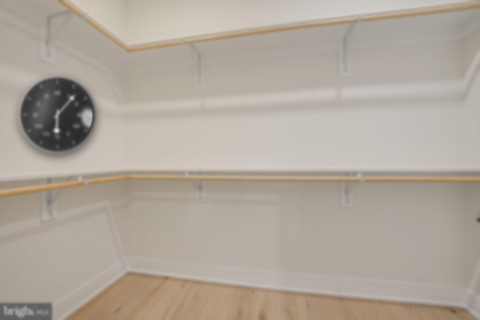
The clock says 6:07
